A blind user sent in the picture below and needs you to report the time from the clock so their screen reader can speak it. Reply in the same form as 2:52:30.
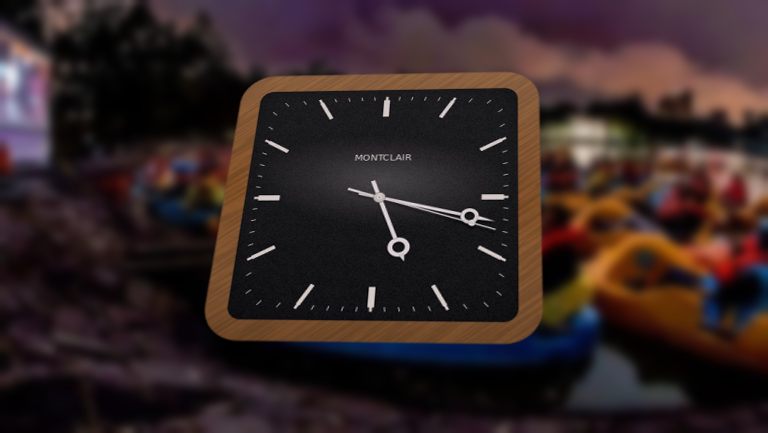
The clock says 5:17:18
